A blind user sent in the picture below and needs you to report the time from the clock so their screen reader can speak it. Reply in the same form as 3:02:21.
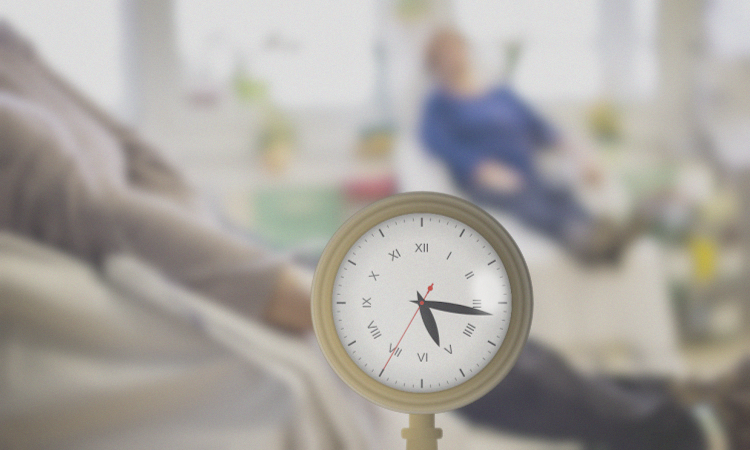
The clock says 5:16:35
